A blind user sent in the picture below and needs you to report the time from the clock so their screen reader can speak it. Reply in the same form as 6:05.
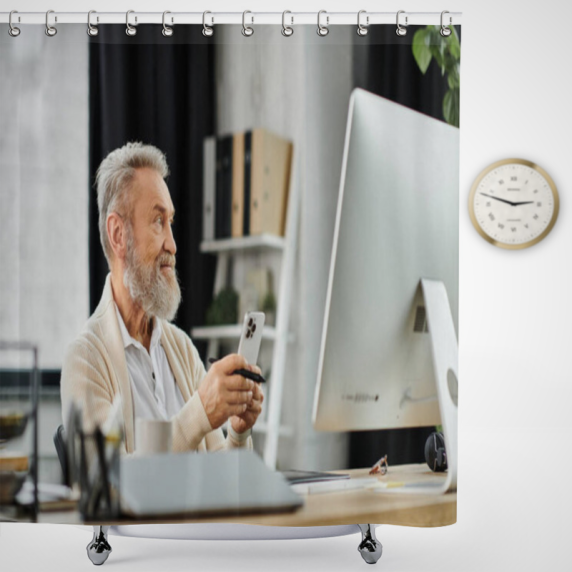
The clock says 2:48
